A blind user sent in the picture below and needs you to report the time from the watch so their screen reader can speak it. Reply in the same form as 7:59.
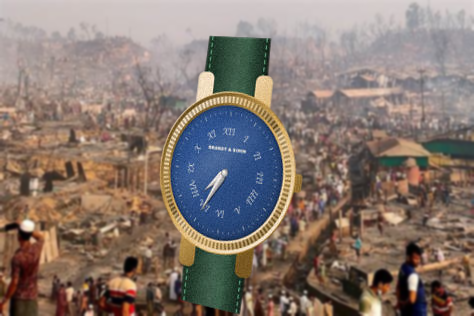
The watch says 7:35
